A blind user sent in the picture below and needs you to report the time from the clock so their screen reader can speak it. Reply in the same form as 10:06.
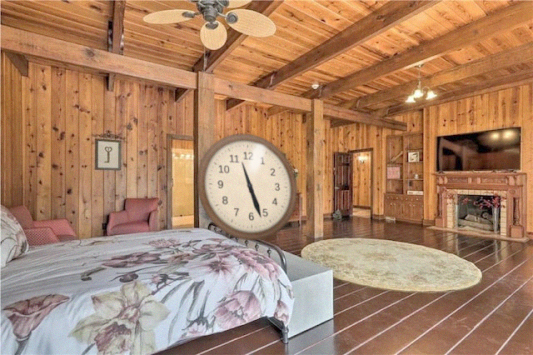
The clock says 11:27
